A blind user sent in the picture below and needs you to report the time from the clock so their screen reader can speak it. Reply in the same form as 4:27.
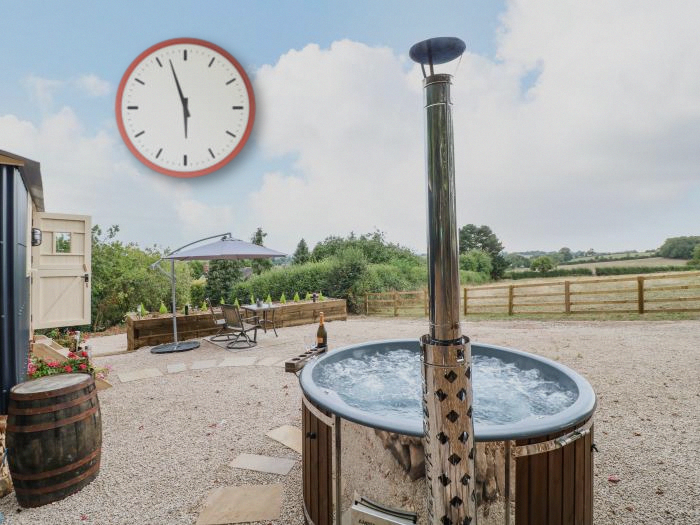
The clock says 5:57
